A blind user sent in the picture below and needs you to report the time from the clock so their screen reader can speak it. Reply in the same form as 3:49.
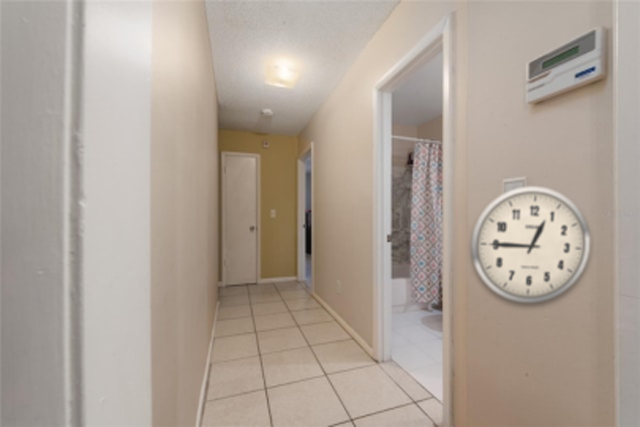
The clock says 12:45
